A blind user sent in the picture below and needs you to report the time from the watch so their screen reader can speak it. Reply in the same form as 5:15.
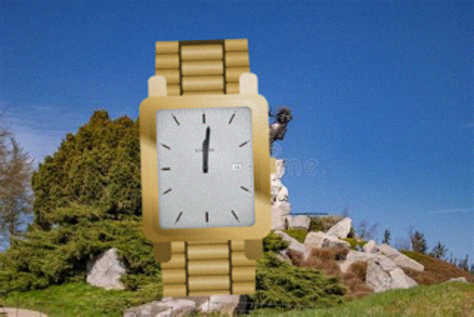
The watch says 12:01
